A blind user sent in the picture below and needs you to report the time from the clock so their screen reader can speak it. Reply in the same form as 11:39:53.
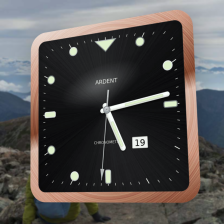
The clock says 5:13:31
